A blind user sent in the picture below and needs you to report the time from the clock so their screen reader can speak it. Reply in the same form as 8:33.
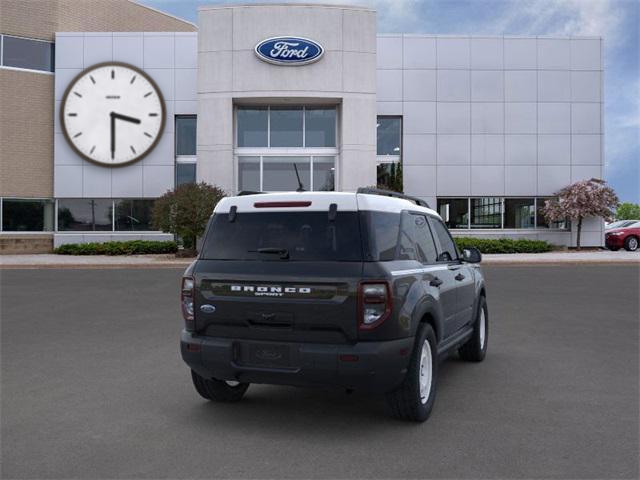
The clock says 3:30
